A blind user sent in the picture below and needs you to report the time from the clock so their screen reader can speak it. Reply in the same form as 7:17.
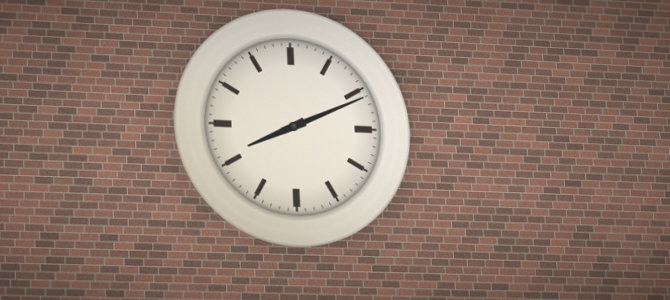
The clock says 8:11
